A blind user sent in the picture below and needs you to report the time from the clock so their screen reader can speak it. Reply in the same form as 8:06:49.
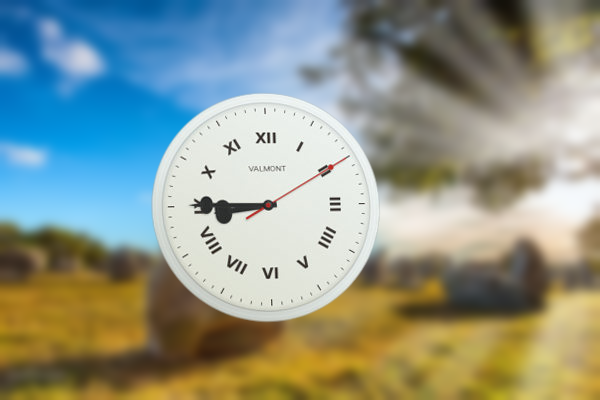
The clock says 8:45:10
